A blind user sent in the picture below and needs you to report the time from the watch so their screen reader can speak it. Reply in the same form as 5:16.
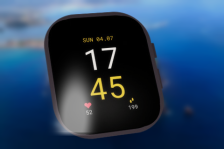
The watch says 17:45
